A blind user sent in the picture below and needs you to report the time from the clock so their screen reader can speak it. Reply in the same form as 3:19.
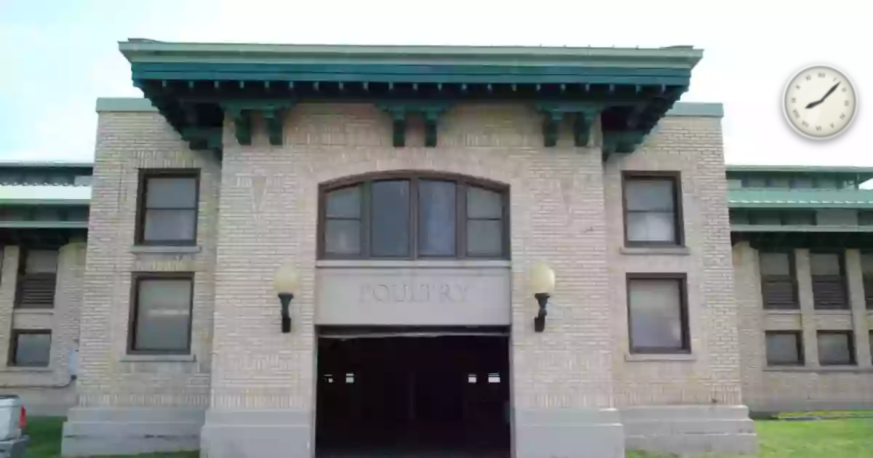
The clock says 8:07
